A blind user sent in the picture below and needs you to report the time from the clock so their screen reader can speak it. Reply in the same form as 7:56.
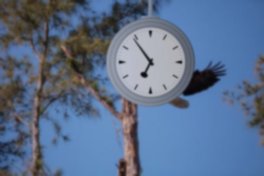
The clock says 6:54
